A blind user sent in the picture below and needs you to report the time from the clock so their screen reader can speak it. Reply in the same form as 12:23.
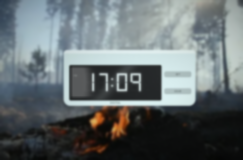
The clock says 17:09
